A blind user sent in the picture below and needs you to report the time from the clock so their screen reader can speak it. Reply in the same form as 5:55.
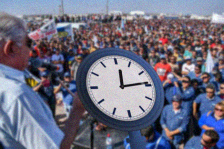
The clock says 12:14
